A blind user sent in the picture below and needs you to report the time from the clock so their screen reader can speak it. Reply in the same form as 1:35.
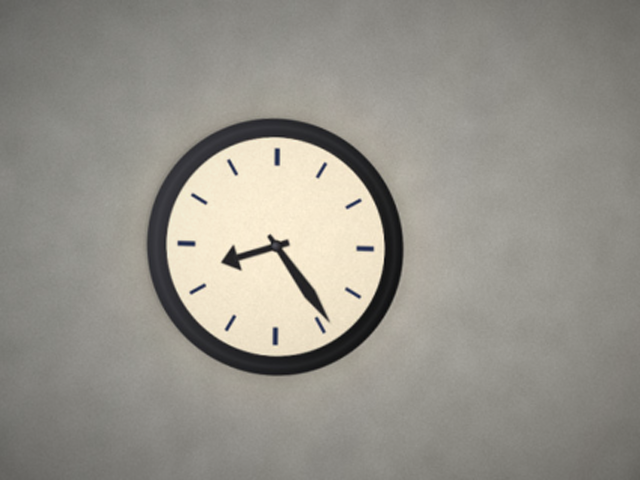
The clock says 8:24
